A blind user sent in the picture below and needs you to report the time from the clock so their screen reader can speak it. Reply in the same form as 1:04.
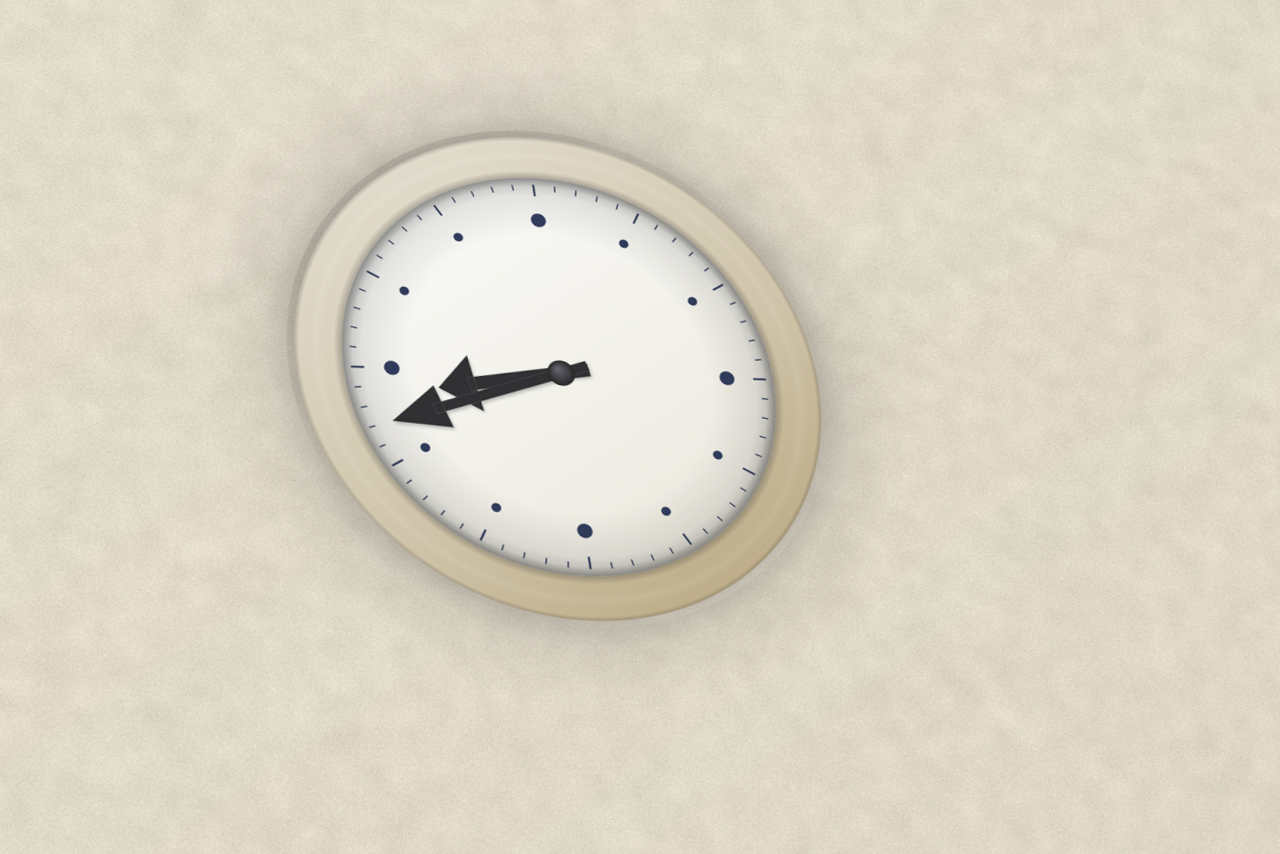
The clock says 8:42
